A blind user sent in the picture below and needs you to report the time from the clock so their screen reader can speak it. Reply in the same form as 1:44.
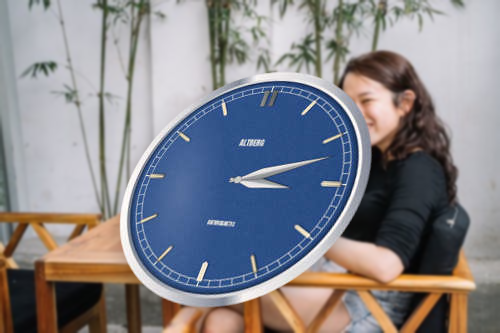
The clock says 3:12
